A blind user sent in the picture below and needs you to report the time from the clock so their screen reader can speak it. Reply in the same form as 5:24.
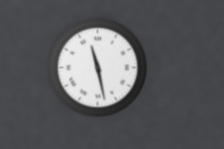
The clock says 11:28
